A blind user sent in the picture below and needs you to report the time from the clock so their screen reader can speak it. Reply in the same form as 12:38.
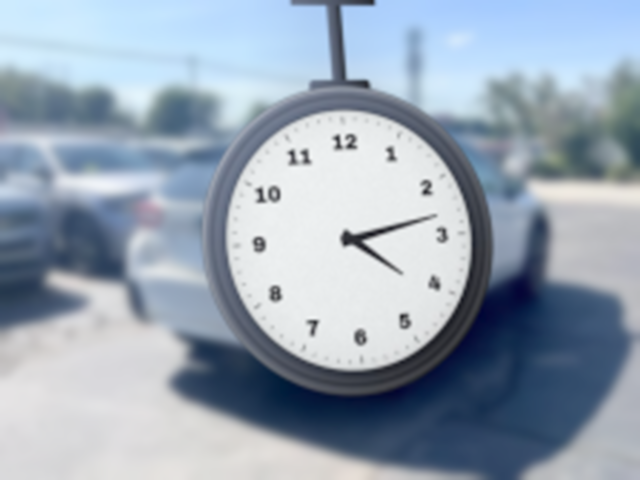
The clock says 4:13
